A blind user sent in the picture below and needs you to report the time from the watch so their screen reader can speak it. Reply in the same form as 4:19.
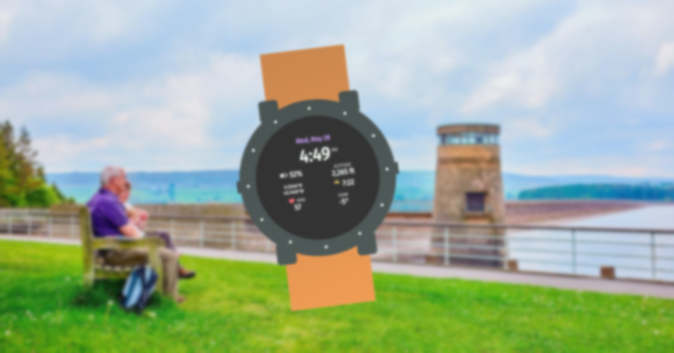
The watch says 4:49
